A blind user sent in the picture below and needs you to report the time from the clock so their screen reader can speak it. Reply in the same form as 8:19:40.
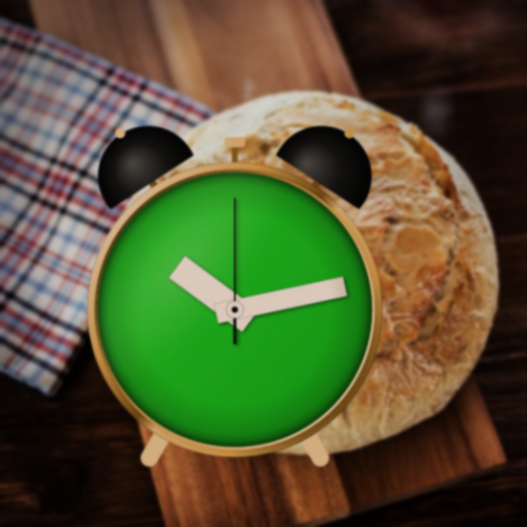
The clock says 10:13:00
